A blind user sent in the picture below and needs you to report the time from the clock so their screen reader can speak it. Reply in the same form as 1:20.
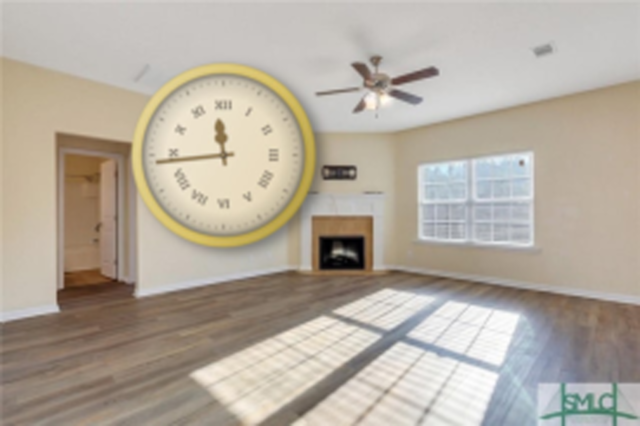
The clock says 11:44
